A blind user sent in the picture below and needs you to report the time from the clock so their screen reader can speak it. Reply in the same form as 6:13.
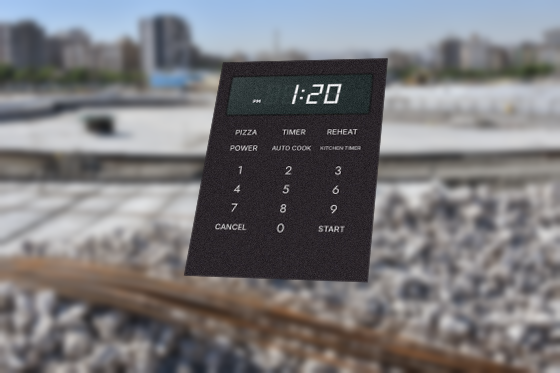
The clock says 1:20
